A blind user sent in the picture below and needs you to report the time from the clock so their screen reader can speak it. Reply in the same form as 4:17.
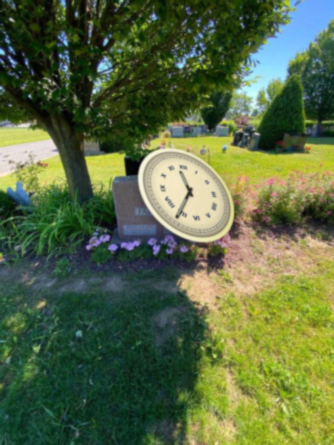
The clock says 11:36
